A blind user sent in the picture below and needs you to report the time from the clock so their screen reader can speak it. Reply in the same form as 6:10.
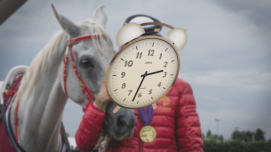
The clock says 2:32
